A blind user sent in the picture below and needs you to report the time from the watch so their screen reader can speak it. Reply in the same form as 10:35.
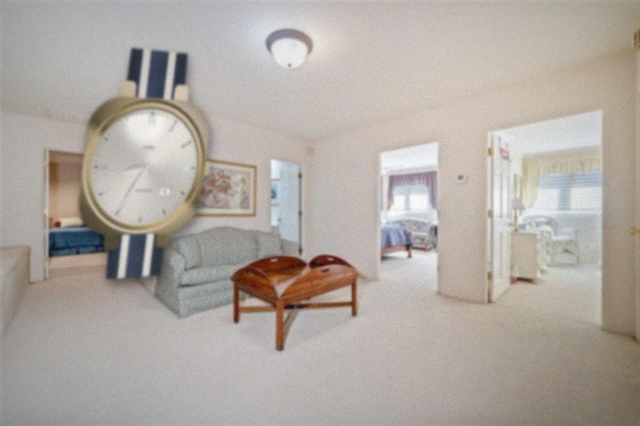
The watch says 8:35
